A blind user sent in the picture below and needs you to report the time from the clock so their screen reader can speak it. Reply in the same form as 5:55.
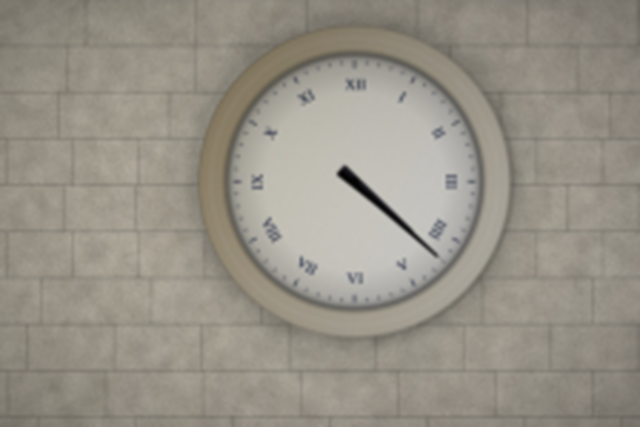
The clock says 4:22
